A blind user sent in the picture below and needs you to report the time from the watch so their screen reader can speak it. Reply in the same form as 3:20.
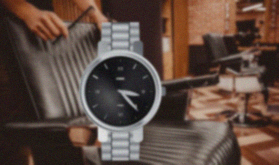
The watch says 3:23
